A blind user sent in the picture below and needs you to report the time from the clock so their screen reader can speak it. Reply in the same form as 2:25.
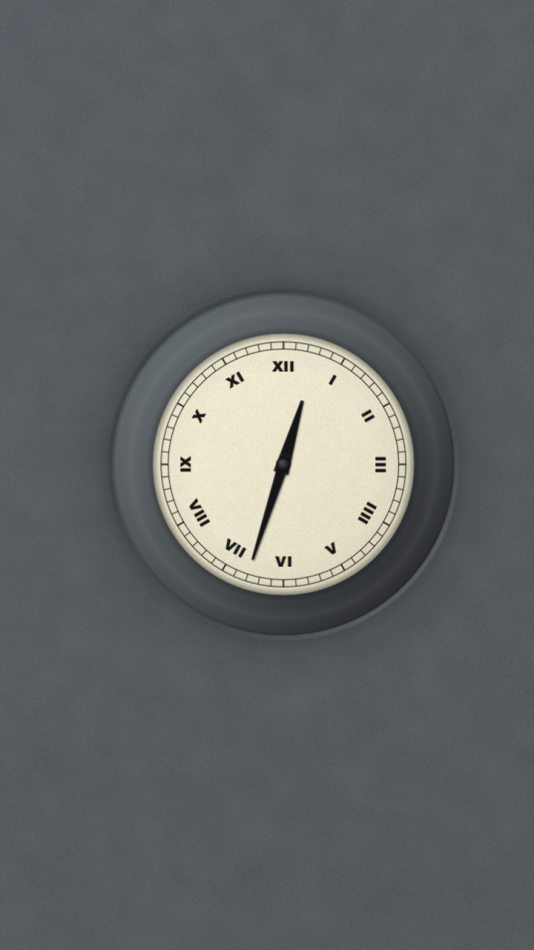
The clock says 12:33
